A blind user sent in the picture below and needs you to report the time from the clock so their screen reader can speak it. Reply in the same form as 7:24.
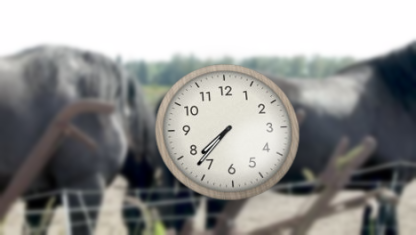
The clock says 7:37
